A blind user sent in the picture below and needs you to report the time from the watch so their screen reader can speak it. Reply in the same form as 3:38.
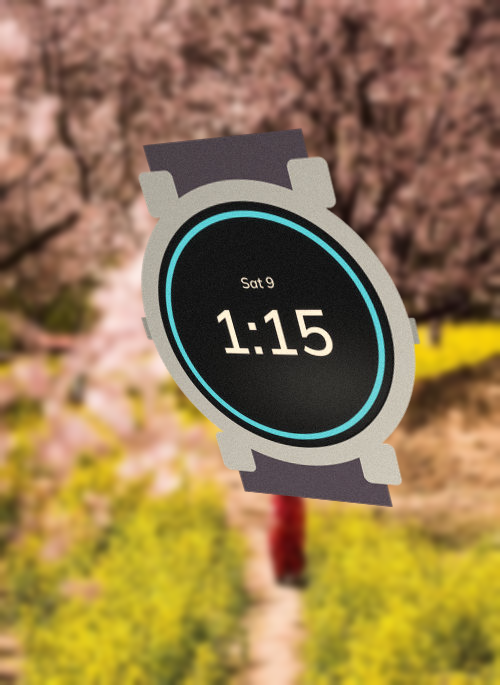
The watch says 1:15
